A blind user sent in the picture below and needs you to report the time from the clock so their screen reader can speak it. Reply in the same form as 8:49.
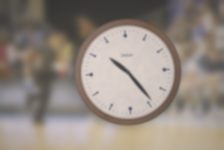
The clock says 10:24
